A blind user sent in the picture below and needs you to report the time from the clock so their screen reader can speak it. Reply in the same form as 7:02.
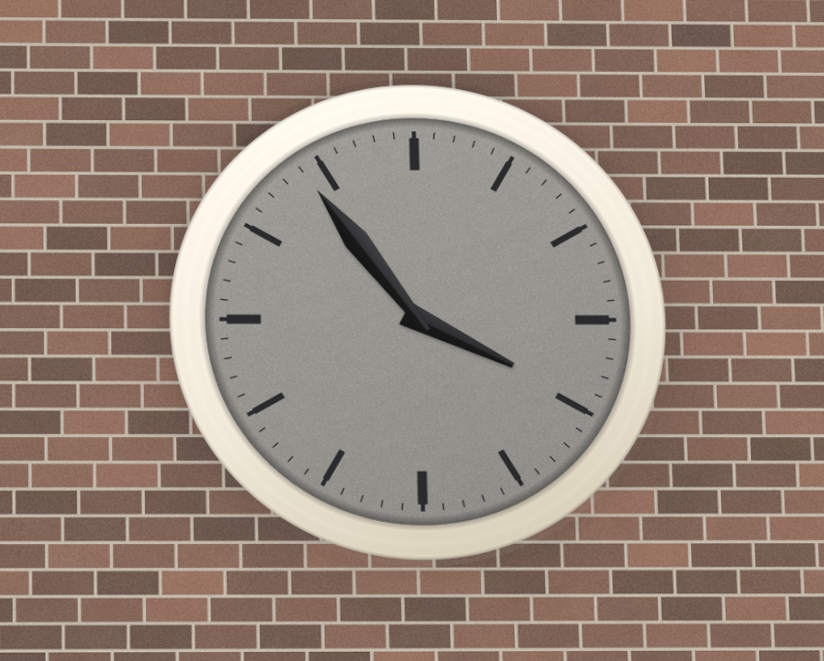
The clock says 3:54
